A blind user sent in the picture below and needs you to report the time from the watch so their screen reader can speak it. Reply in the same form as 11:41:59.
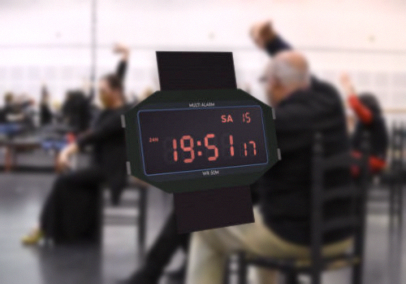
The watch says 19:51:17
